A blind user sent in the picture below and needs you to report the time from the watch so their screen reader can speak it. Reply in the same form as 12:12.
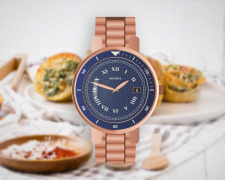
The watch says 1:48
